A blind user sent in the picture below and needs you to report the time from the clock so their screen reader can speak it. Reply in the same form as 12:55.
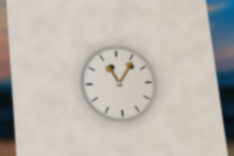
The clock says 11:06
